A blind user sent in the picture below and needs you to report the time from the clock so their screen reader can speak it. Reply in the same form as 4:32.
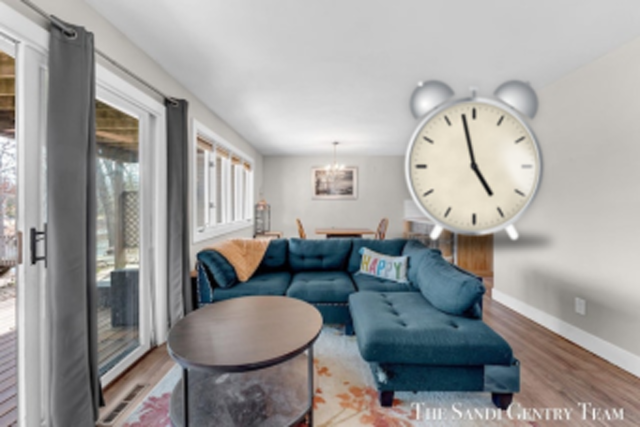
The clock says 4:58
